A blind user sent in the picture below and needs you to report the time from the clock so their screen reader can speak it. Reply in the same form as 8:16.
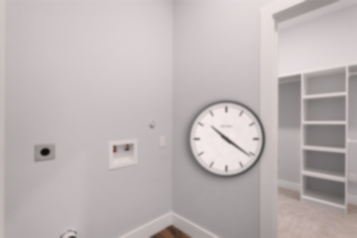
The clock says 10:21
